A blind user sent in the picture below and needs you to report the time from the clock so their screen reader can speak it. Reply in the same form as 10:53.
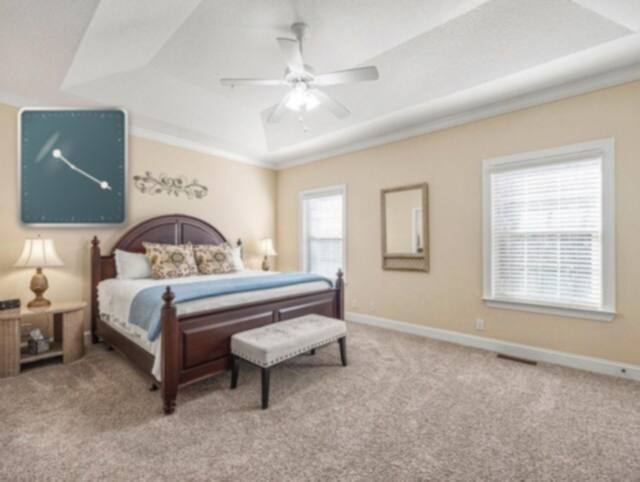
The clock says 10:20
